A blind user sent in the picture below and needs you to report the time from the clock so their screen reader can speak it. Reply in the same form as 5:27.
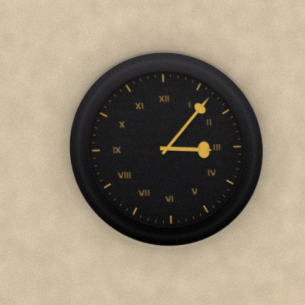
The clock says 3:07
